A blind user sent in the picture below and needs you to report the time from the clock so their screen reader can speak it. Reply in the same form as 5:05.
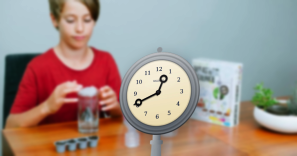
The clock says 12:41
